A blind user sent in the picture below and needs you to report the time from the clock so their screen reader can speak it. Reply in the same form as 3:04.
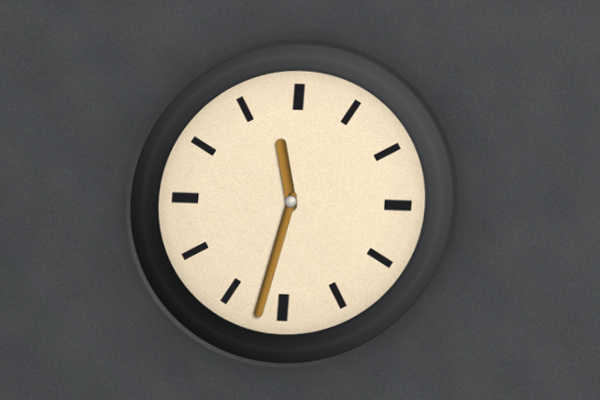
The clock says 11:32
